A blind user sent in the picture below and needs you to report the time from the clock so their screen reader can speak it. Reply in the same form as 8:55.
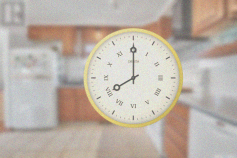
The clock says 8:00
